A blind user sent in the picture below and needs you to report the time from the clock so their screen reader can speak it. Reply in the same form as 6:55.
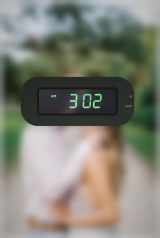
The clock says 3:02
